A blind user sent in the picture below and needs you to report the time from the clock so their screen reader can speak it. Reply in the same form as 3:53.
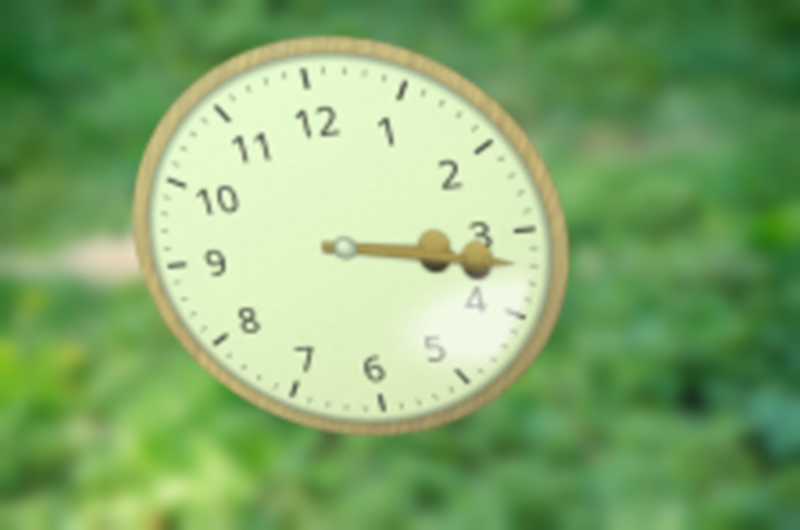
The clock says 3:17
